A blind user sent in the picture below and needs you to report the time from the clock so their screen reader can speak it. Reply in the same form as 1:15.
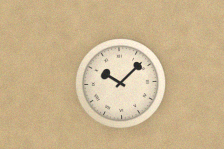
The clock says 10:08
